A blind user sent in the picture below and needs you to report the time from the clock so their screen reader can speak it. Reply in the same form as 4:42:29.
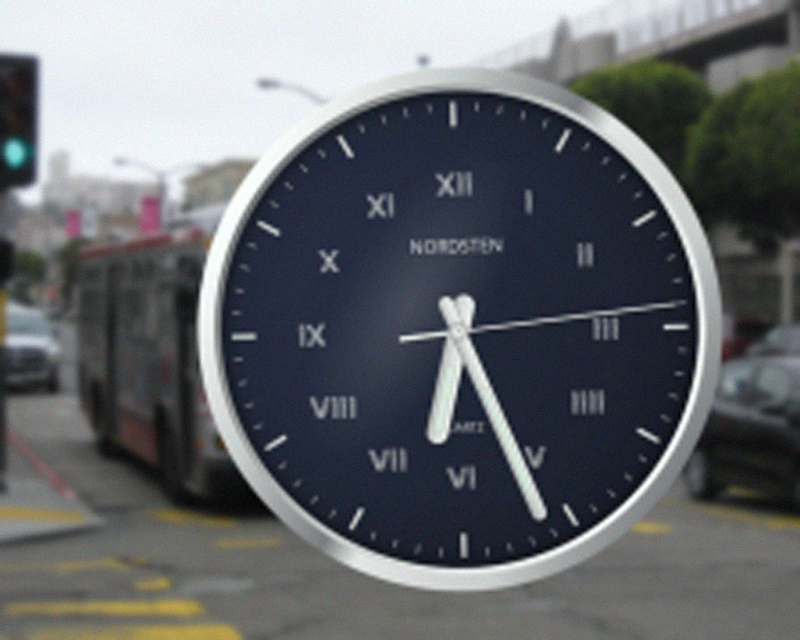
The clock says 6:26:14
